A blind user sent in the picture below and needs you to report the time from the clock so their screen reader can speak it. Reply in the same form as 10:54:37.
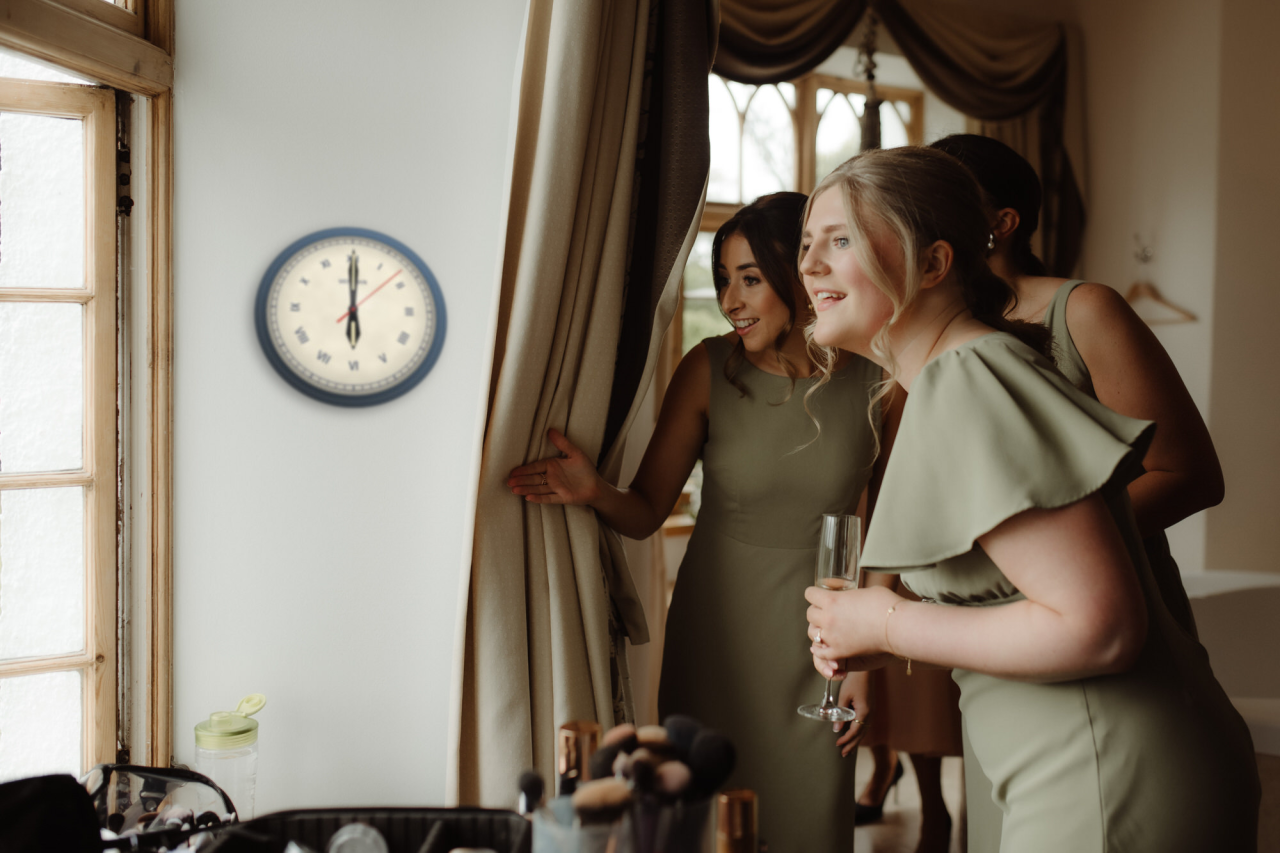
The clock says 6:00:08
